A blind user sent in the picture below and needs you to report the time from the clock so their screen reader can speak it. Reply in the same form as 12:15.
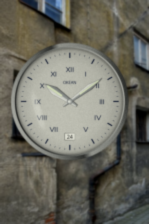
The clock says 10:09
